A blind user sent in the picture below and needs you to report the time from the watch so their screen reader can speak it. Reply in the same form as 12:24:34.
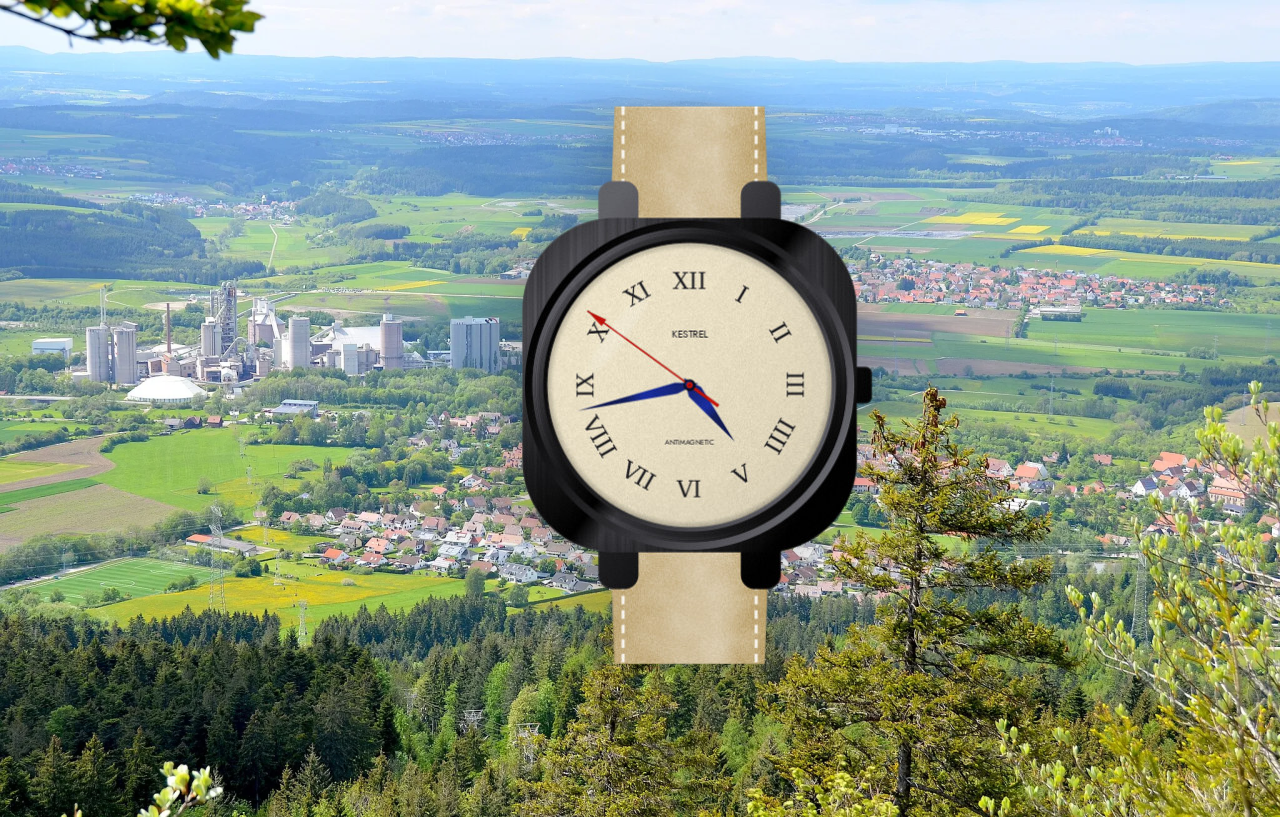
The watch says 4:42:51
